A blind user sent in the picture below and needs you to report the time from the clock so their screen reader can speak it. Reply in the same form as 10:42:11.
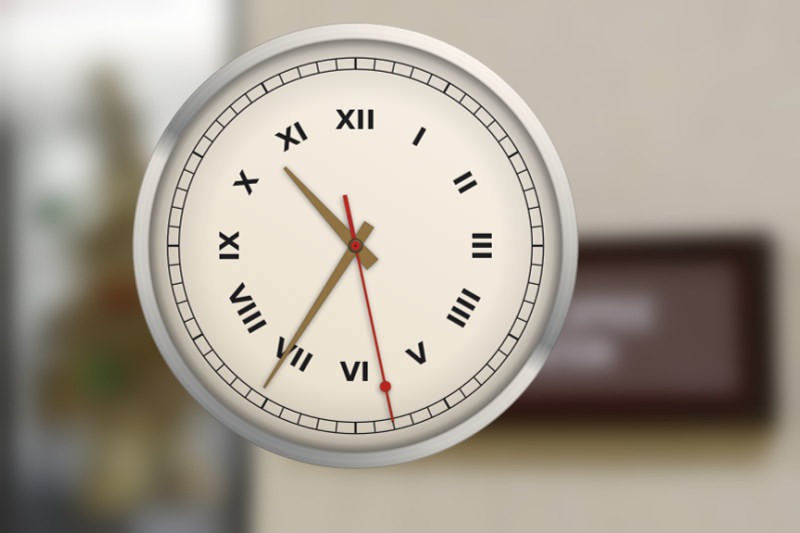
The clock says 10:35:28
